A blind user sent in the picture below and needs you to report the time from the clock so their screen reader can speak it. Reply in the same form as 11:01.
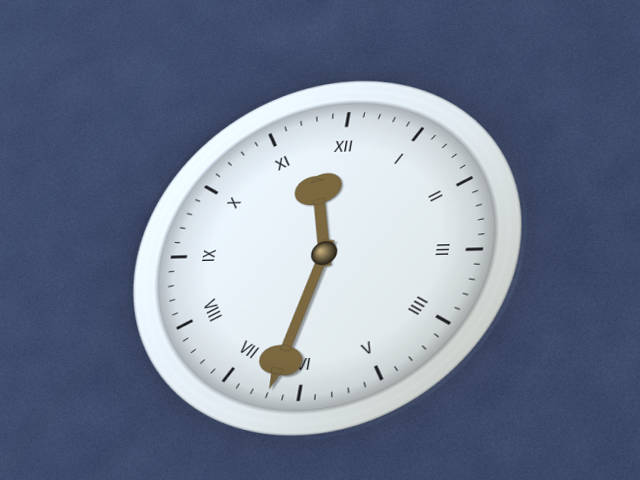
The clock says 11:32
